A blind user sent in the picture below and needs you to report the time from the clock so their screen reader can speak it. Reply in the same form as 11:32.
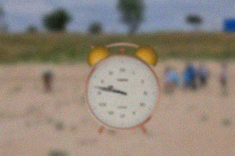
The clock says 9:47
